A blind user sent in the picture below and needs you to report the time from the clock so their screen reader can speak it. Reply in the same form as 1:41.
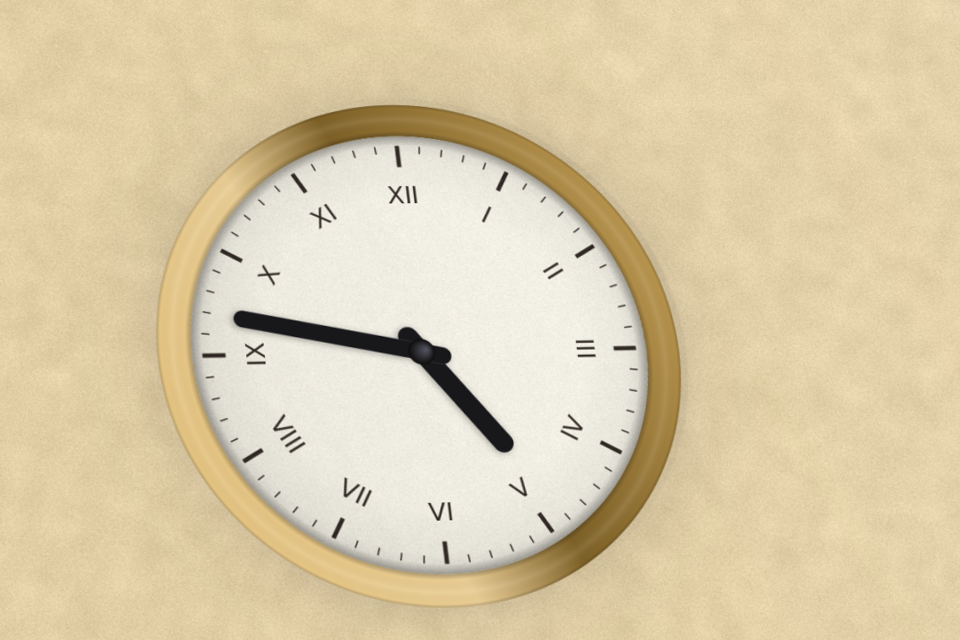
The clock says 4:47
